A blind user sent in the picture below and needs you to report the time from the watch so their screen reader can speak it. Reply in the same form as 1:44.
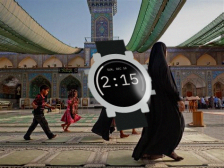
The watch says 2:15
